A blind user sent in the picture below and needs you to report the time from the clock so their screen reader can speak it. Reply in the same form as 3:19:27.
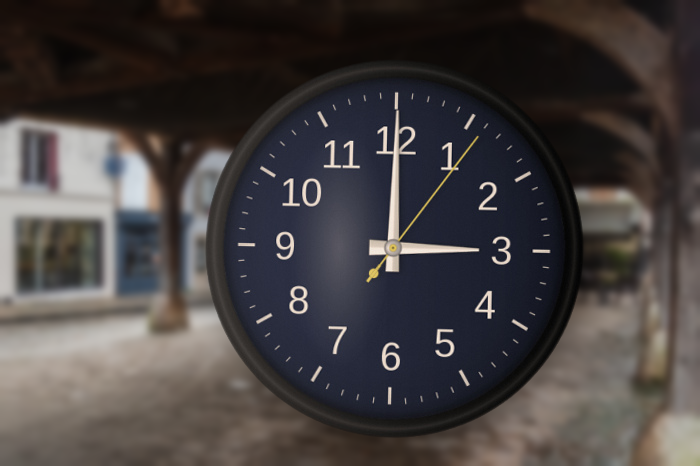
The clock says 3:00:06
